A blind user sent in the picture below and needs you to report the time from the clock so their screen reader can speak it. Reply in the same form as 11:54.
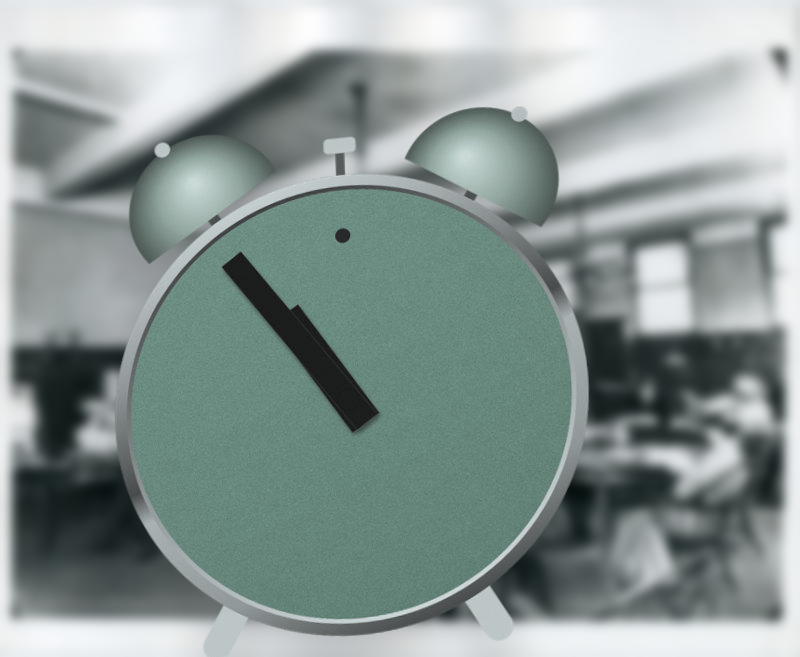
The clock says 10:54
